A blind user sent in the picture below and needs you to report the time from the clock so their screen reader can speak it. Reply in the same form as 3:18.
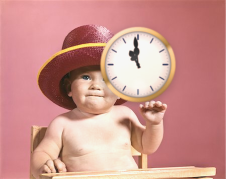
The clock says 10:59
